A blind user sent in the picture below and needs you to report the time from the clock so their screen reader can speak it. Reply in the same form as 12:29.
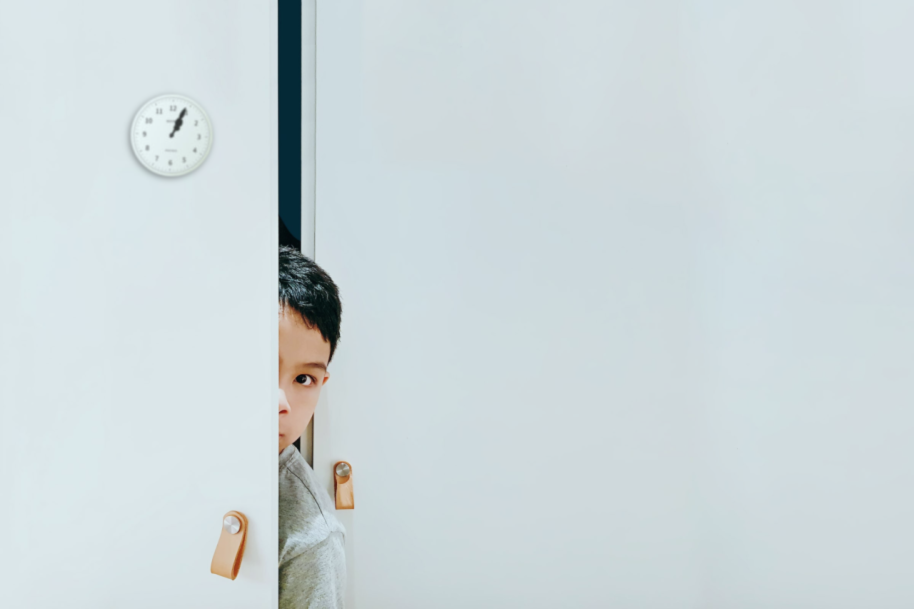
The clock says 1:04
